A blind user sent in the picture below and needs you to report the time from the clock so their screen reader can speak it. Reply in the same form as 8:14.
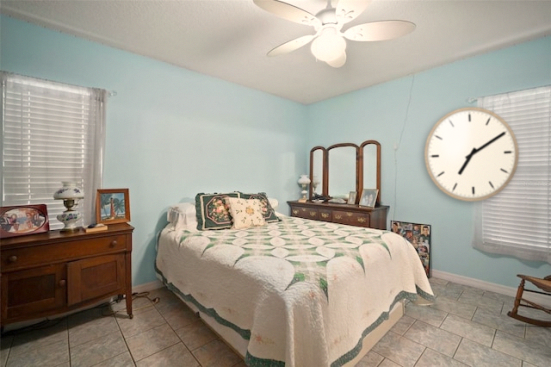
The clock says 7:10
